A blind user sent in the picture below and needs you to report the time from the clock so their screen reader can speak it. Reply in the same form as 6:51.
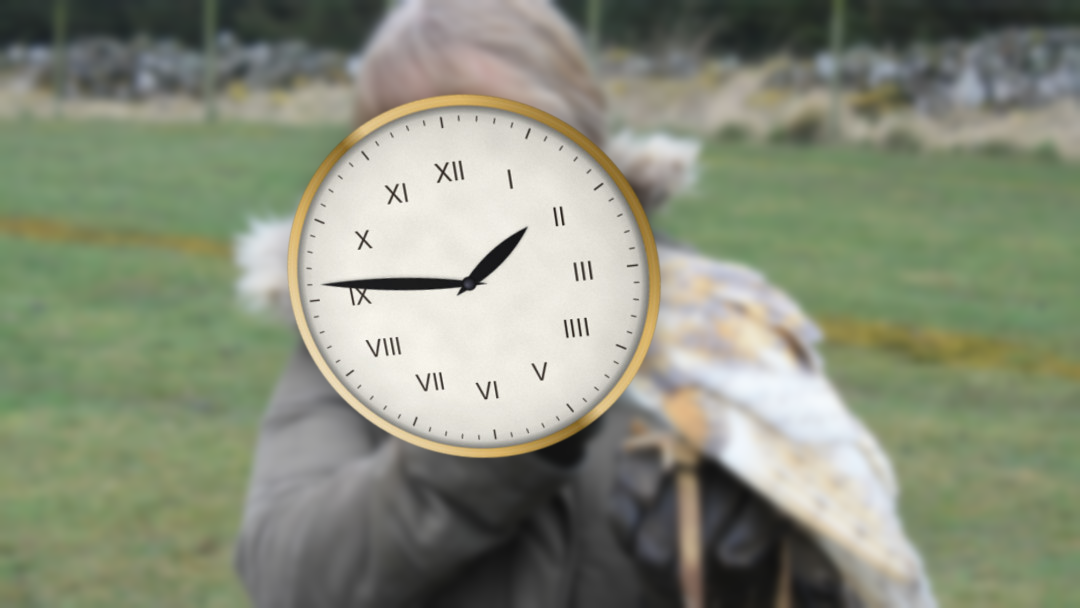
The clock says 1:46
